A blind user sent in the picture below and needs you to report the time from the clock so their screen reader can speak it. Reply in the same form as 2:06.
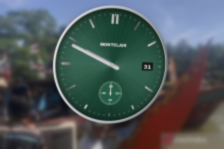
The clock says 9:49
